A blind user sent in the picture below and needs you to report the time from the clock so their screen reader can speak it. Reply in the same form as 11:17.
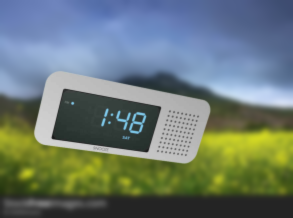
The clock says 1:48
